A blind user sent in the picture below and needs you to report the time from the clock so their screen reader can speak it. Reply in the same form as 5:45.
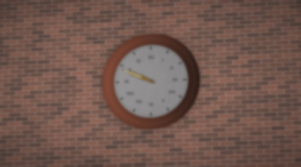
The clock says 9:49
